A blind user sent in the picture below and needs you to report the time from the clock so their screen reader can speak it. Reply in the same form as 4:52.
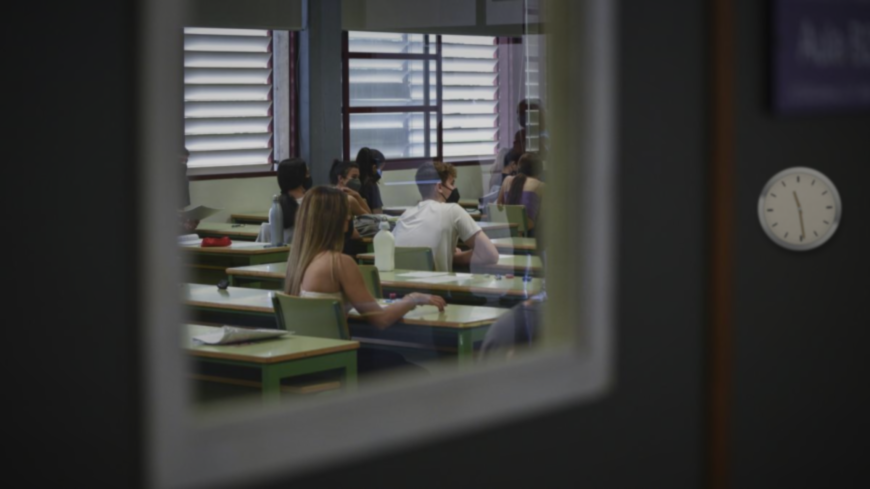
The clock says 11:29
